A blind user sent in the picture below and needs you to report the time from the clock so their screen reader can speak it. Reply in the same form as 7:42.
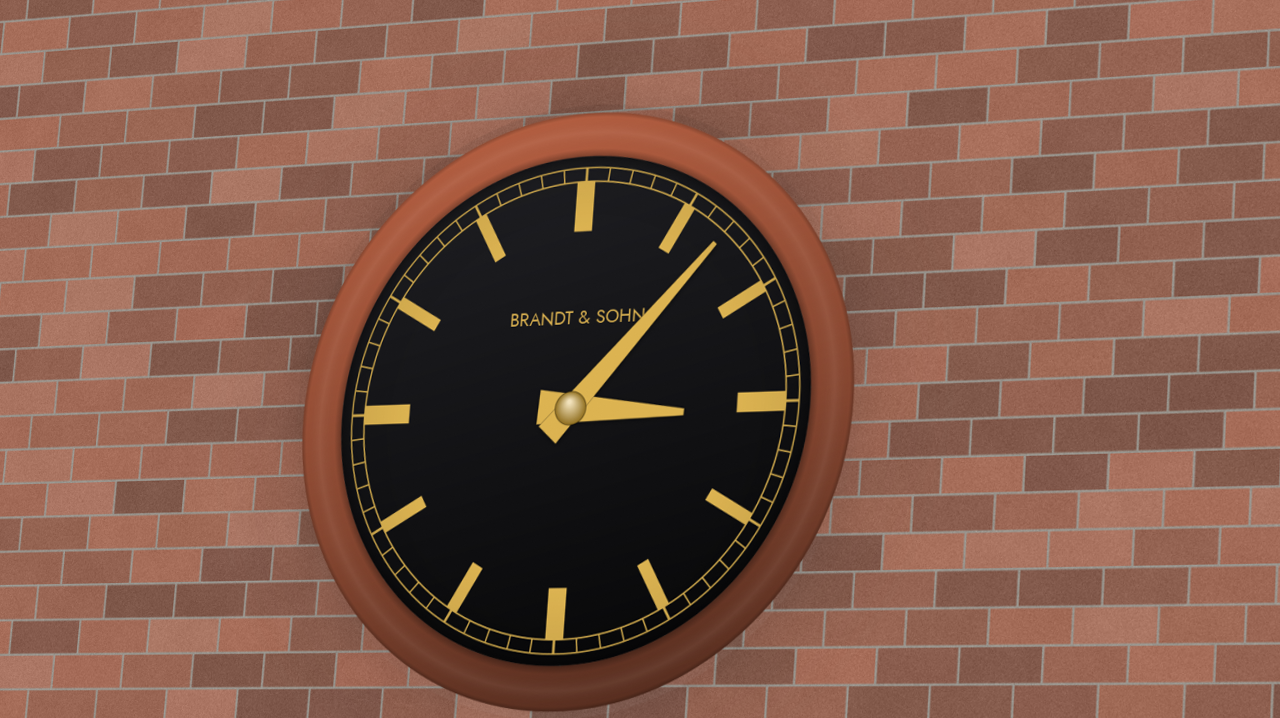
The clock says 3:07
